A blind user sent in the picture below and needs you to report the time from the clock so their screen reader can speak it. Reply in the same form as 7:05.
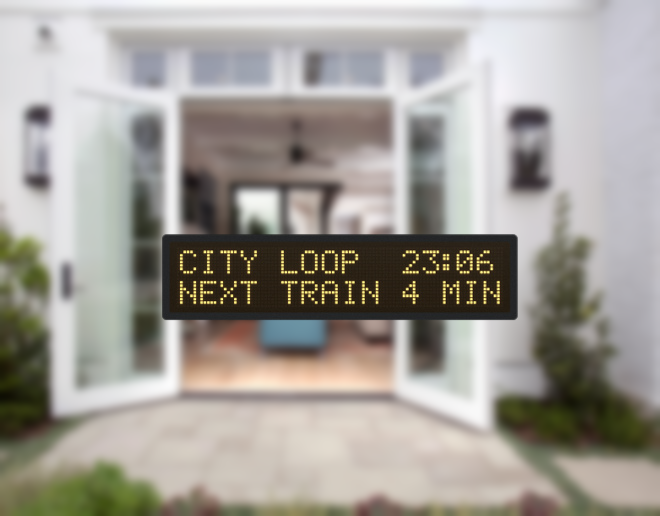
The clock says 23:06
